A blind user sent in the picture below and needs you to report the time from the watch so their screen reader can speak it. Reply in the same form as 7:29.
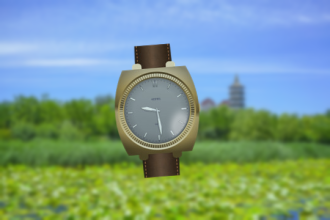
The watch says 9:29
